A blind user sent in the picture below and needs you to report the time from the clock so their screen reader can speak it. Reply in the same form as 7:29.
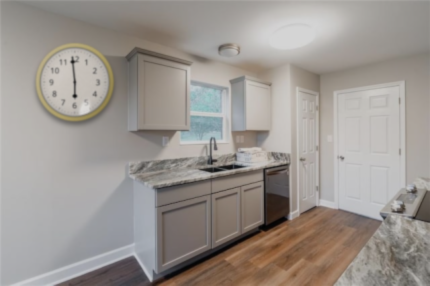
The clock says 5:59
